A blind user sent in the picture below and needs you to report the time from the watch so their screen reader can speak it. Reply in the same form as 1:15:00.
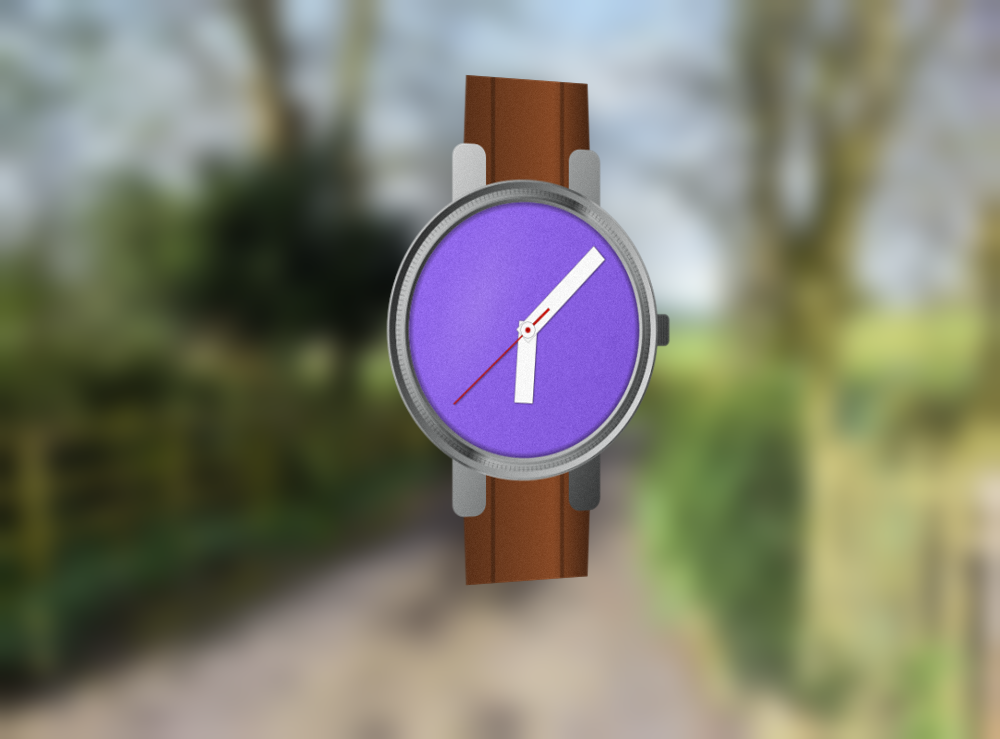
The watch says 6:07:38
